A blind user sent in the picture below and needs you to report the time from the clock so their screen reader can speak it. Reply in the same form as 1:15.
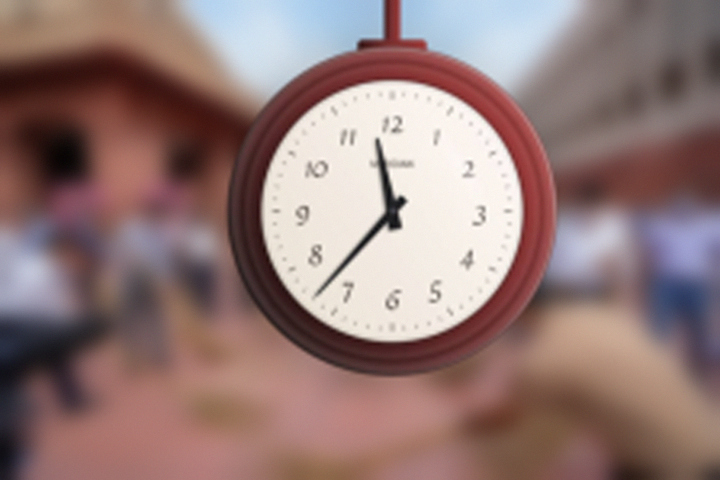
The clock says 11:37
